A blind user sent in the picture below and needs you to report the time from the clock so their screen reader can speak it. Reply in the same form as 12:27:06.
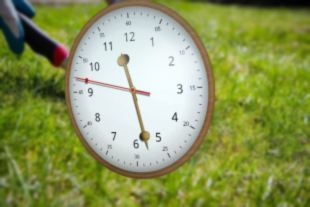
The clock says 11:27:47
